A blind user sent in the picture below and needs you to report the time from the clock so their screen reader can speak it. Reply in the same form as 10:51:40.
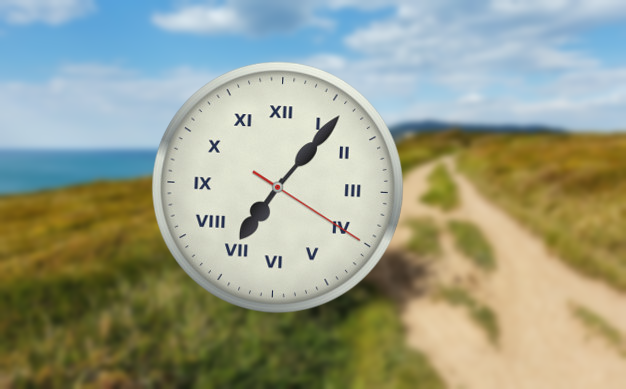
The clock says 7:06:20
